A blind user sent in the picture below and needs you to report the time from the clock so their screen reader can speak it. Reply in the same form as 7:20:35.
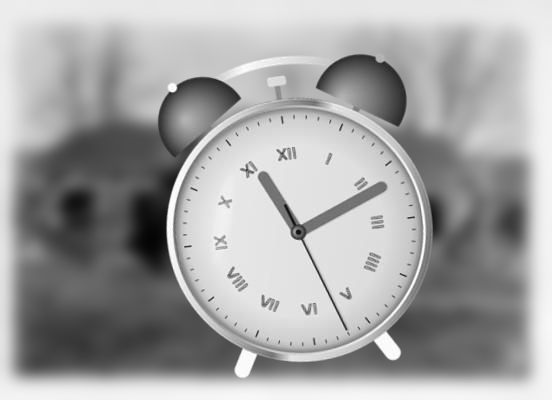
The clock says 11:11:27
